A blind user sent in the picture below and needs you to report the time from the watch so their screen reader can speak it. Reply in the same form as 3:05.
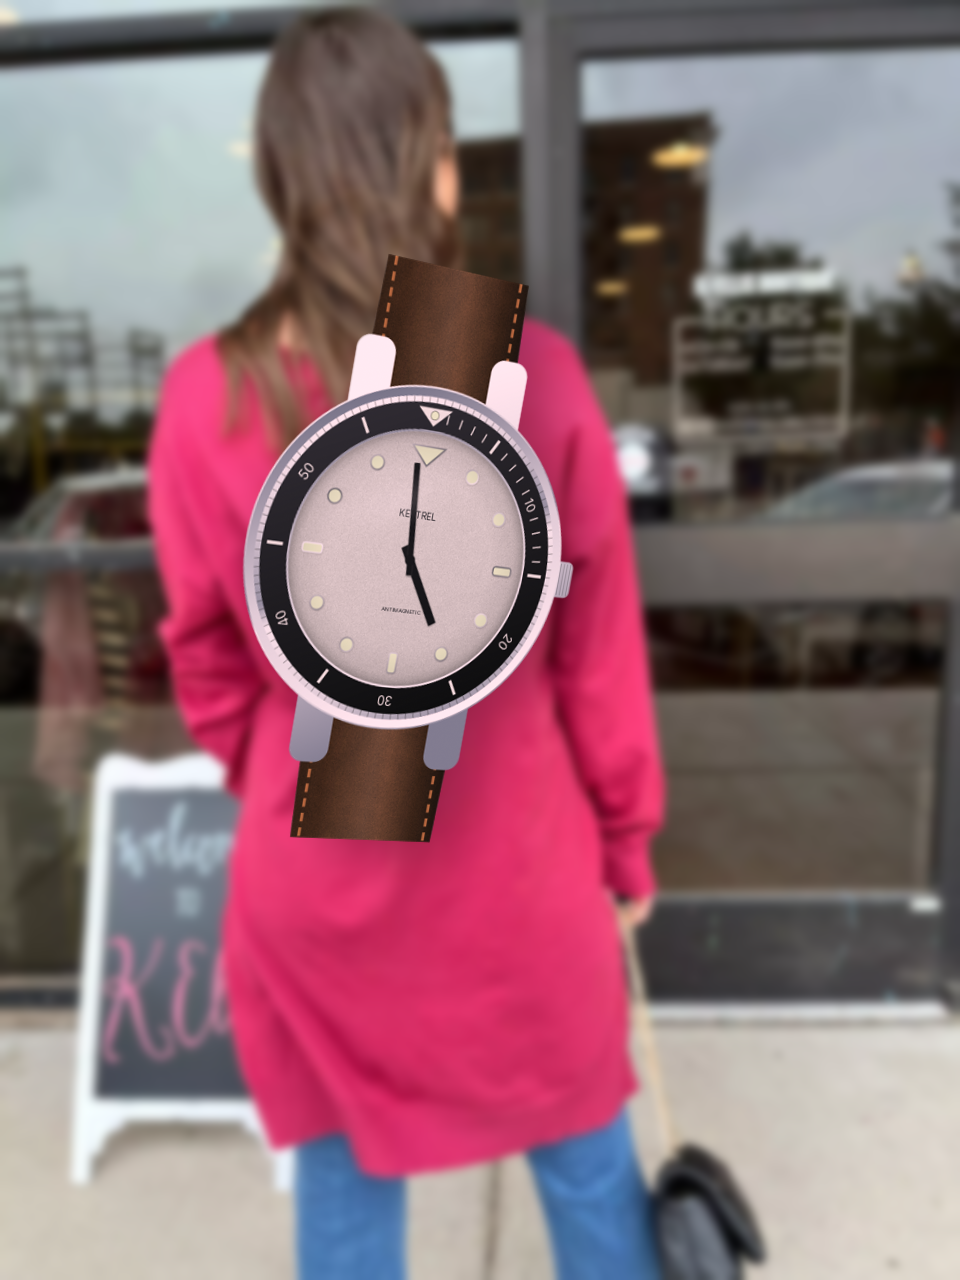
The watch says 4:59
